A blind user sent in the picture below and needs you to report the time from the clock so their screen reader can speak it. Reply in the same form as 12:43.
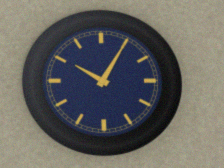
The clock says 10:05
